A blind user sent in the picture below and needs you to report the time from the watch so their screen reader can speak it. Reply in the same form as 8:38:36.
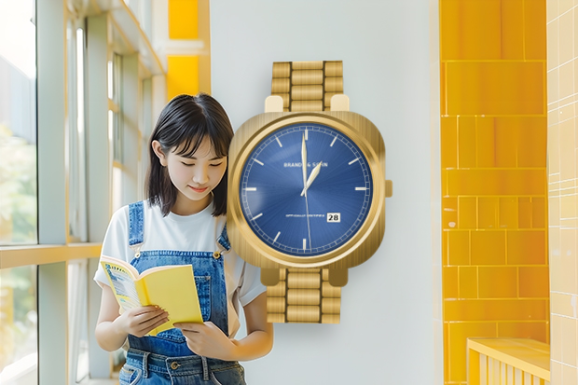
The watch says 12:59:29
